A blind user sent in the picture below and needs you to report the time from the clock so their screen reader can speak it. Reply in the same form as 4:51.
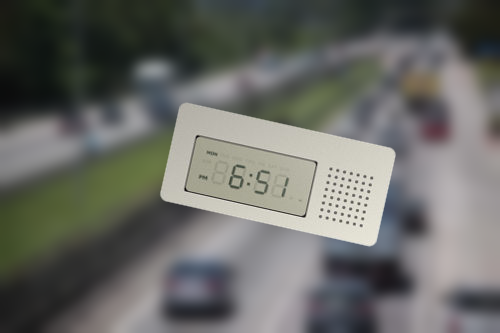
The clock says 6:51
